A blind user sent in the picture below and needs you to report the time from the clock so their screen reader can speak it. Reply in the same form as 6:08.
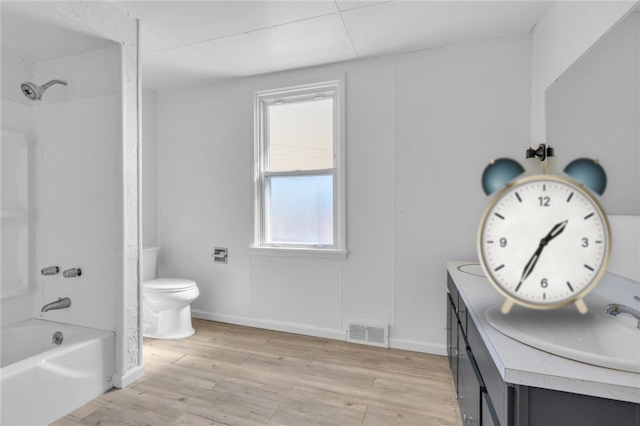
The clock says 1:35
